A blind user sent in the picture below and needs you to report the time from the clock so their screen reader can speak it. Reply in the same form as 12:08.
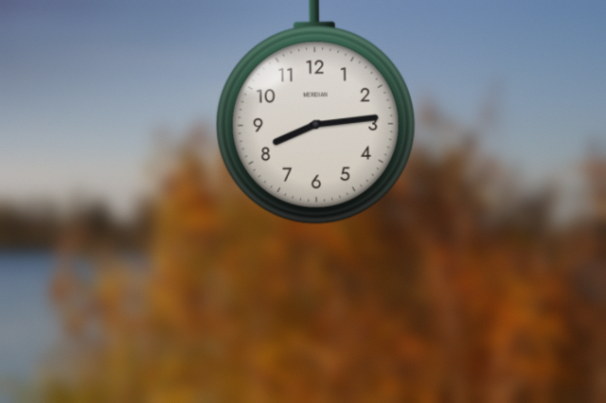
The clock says 8:14
